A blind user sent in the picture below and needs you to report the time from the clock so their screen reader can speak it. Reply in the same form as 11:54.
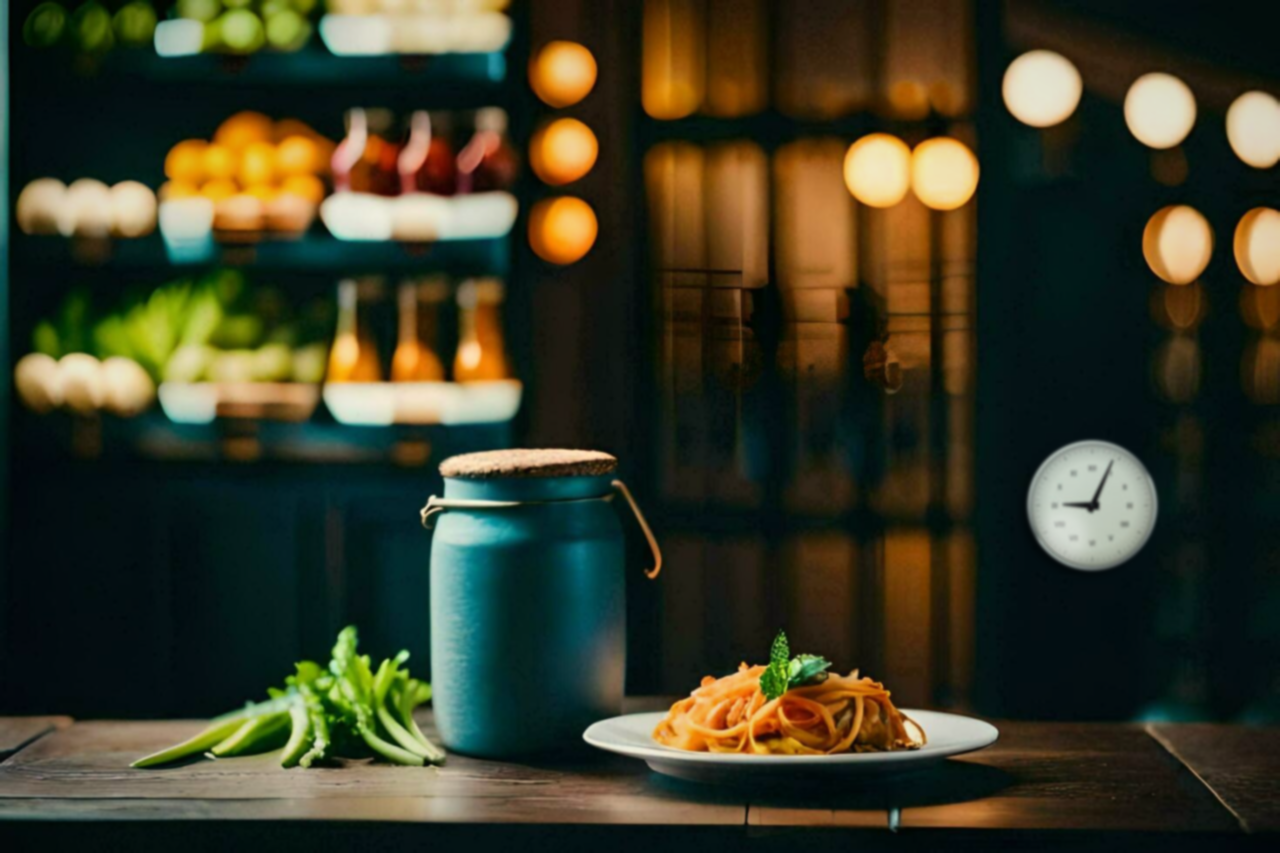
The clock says 9:04
